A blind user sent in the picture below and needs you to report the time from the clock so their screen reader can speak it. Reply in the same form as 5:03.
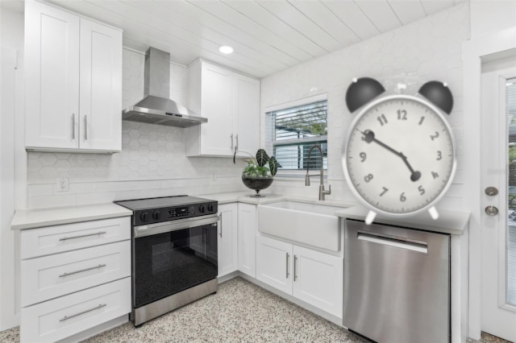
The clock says 4:50
